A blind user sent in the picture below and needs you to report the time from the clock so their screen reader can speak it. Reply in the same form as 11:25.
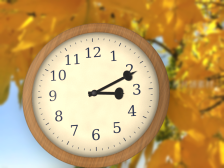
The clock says 3:11
